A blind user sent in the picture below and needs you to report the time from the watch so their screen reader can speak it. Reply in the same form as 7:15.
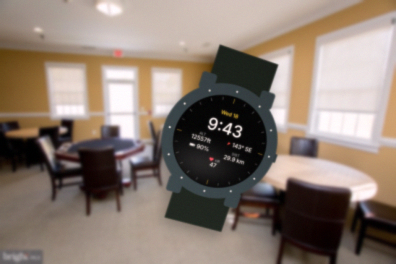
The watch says 9:43
